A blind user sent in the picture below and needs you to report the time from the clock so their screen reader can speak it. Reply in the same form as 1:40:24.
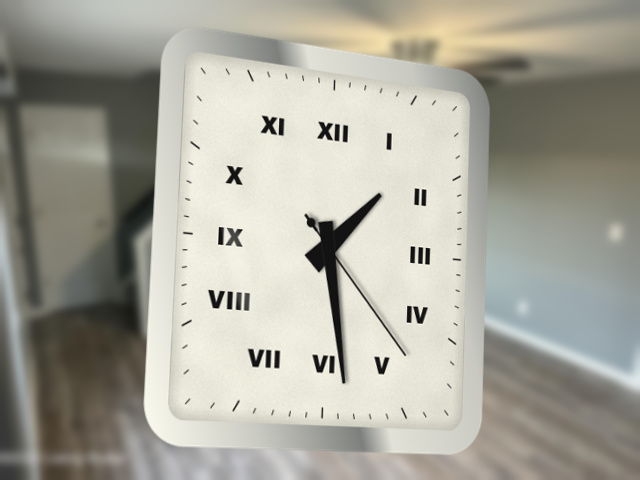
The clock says 1:28:23
